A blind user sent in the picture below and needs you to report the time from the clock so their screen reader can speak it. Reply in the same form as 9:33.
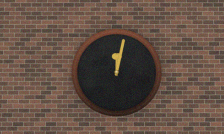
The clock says 12:02
